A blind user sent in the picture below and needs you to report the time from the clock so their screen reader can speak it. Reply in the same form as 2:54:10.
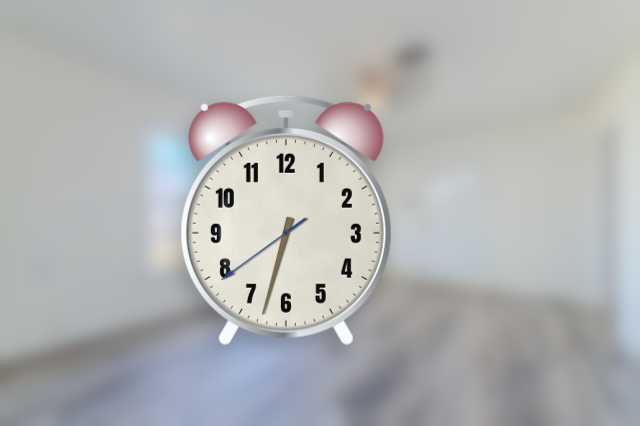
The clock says 6:32:39
